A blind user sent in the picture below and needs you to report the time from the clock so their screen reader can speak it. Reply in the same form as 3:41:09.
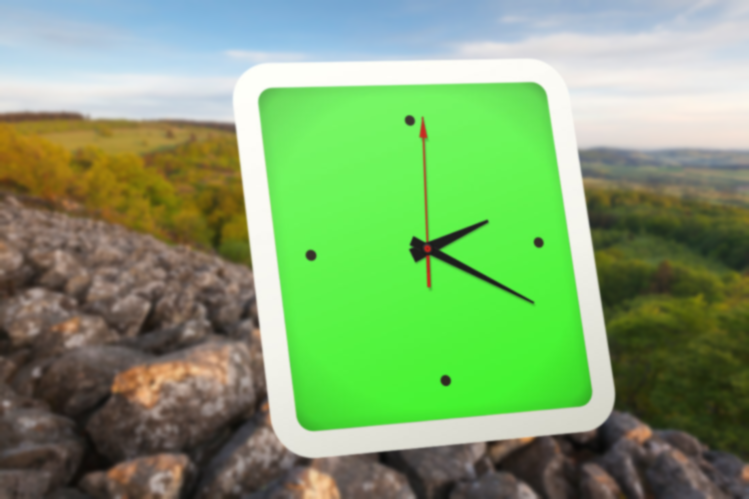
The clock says 2:20:01
